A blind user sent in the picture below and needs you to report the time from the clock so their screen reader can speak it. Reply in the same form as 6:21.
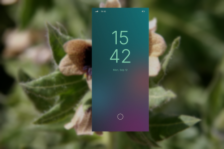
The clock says 15:42
